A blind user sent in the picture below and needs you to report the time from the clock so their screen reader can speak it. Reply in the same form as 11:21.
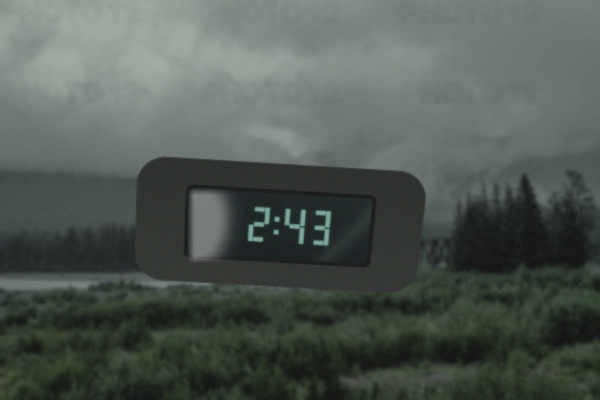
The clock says 2:43
